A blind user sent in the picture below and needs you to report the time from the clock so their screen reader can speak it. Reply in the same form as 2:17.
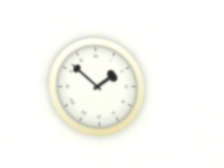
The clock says 1:52
